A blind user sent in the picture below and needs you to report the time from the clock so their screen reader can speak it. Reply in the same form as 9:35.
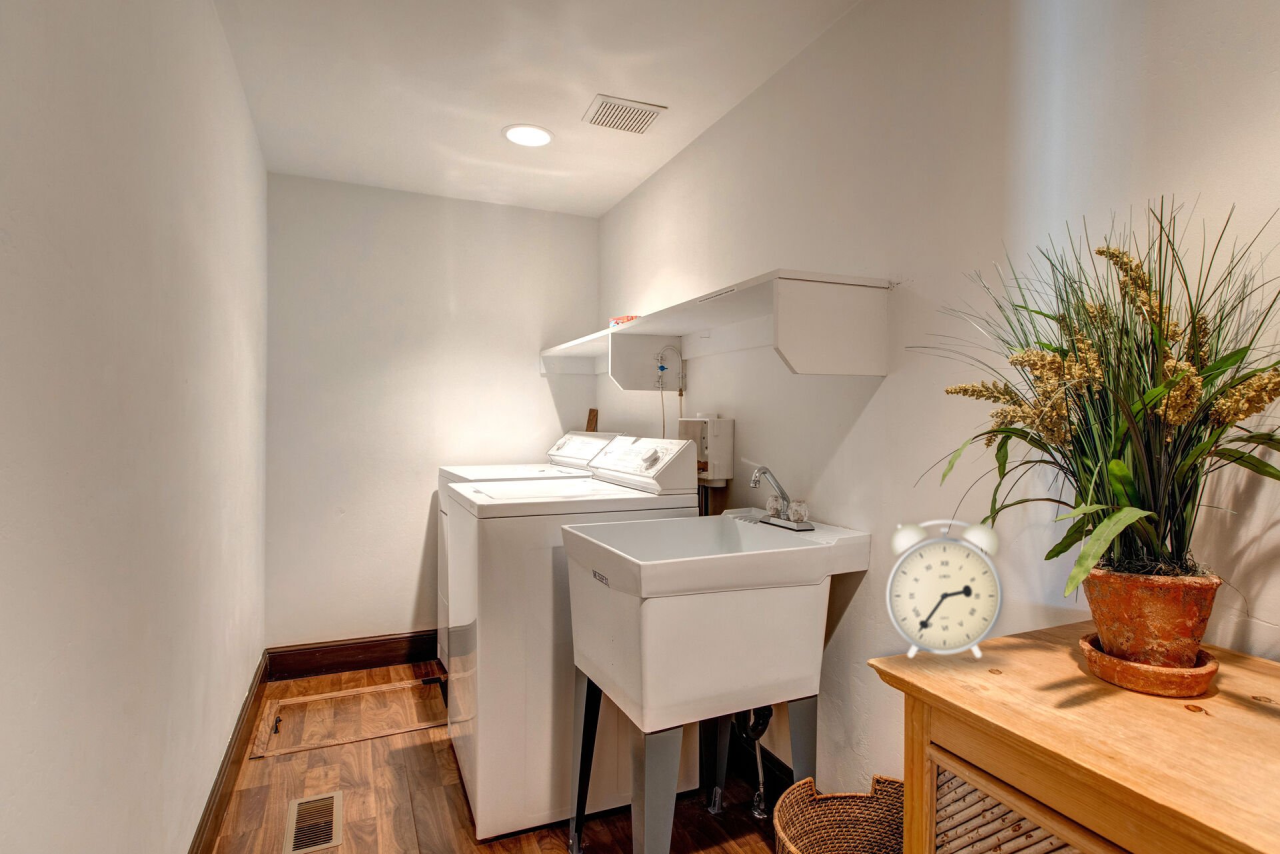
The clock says 2:36
